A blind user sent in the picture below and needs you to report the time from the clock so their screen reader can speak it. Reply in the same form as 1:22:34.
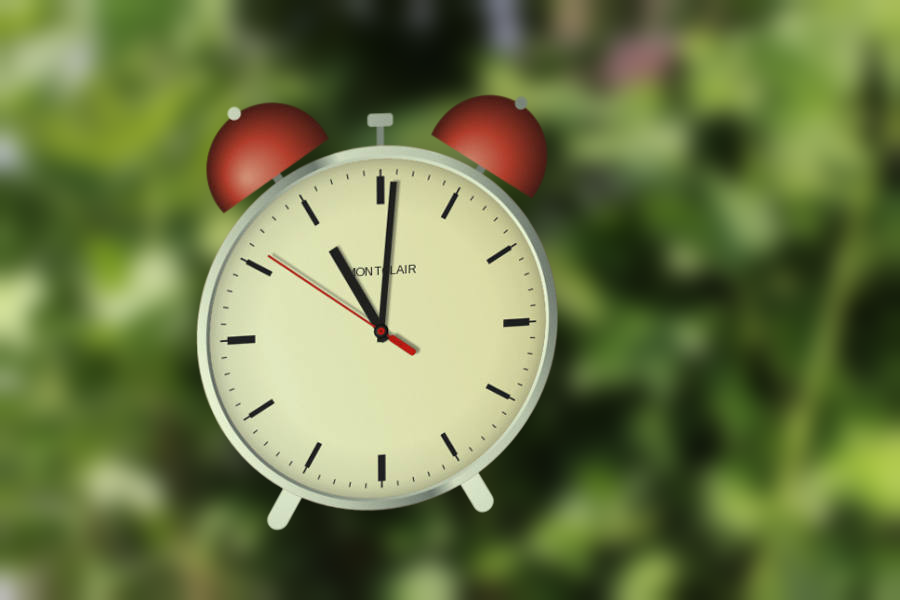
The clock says 11:00:51
